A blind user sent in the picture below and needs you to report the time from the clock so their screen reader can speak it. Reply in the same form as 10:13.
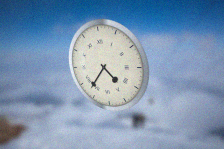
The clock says 4:37
